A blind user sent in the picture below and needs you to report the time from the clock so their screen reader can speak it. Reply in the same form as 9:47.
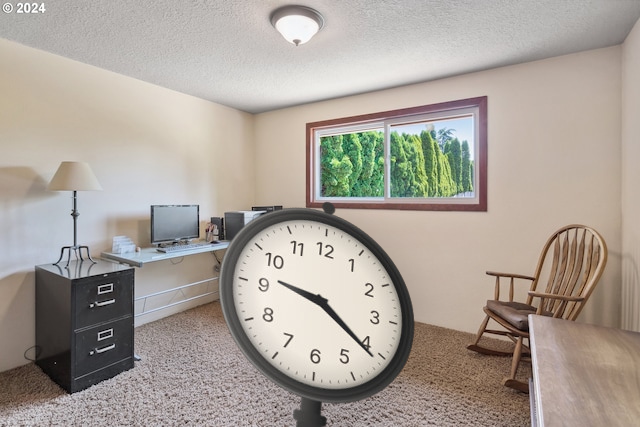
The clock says 9:21
